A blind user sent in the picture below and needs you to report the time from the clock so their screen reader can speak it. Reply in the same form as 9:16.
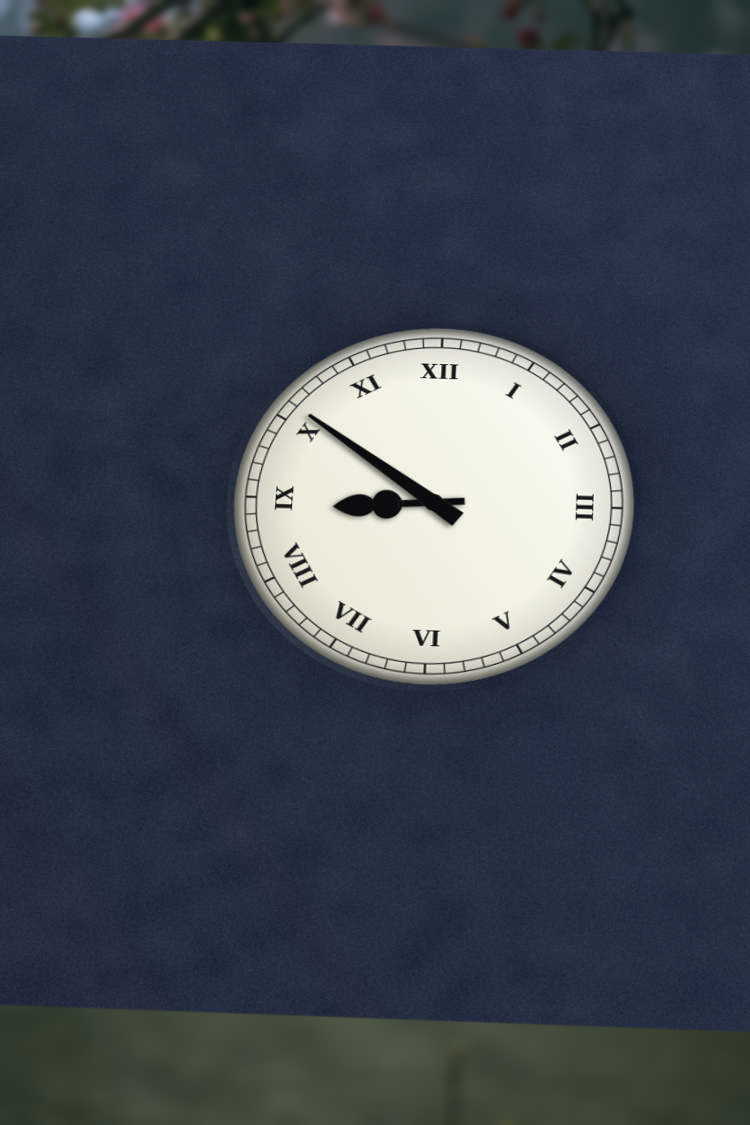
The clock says 8:51
